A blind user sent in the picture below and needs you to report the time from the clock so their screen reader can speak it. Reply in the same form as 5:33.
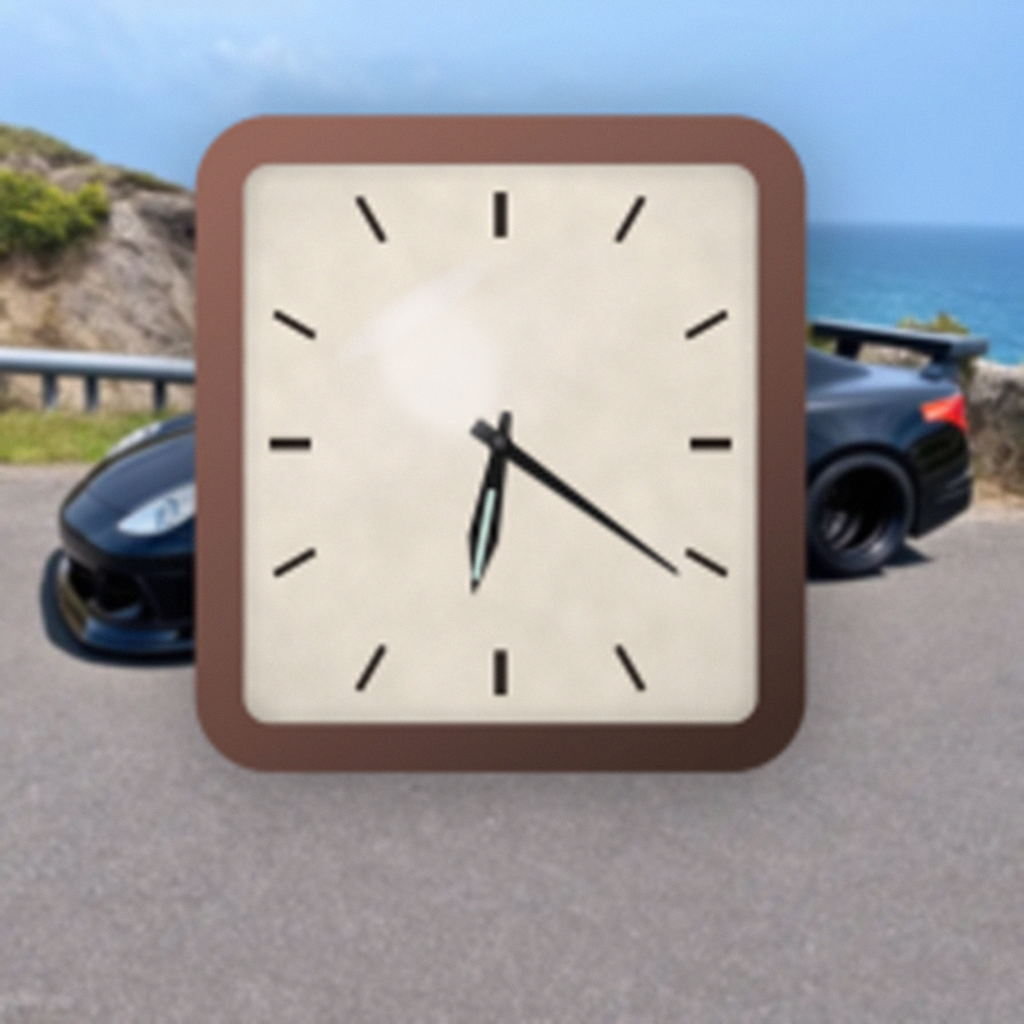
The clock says 6:21
